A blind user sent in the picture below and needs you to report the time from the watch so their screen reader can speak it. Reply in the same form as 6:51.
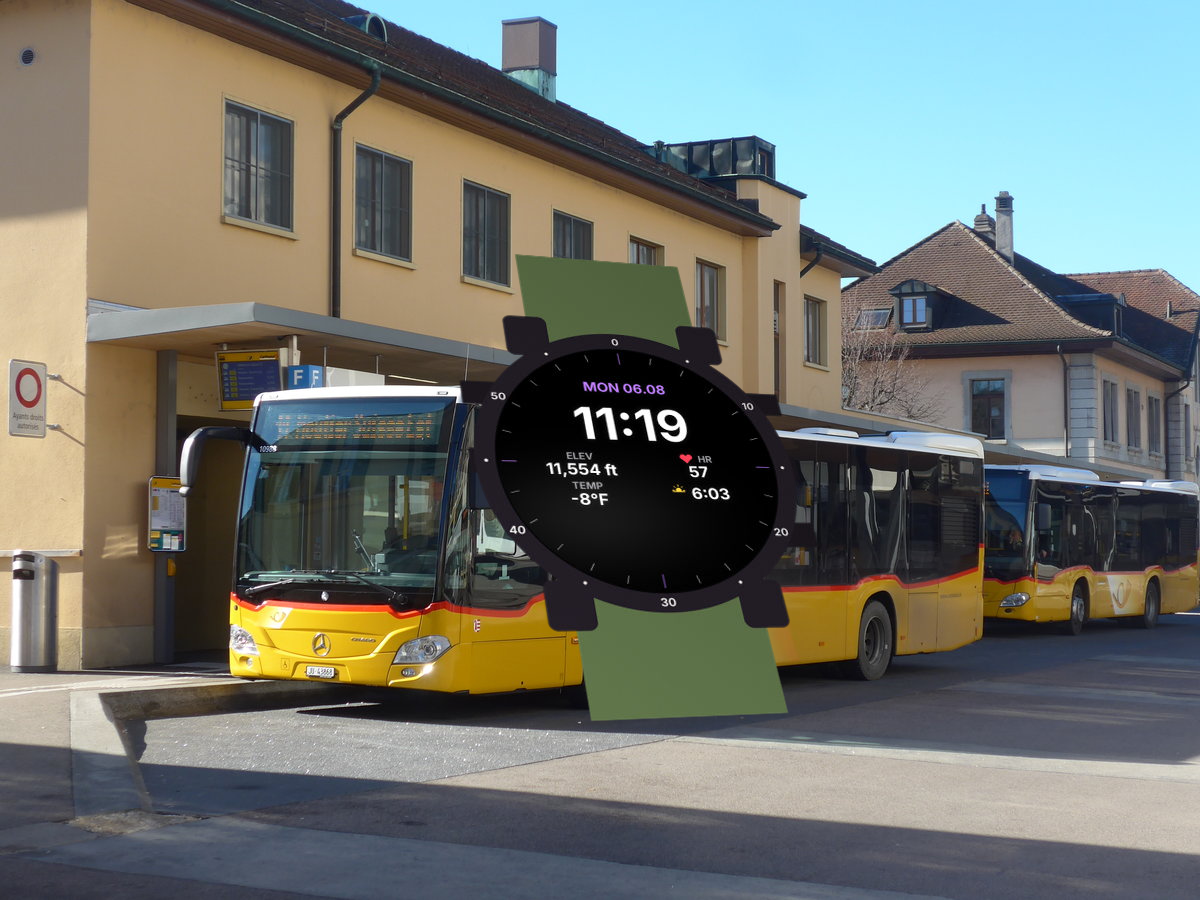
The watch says 11:19
